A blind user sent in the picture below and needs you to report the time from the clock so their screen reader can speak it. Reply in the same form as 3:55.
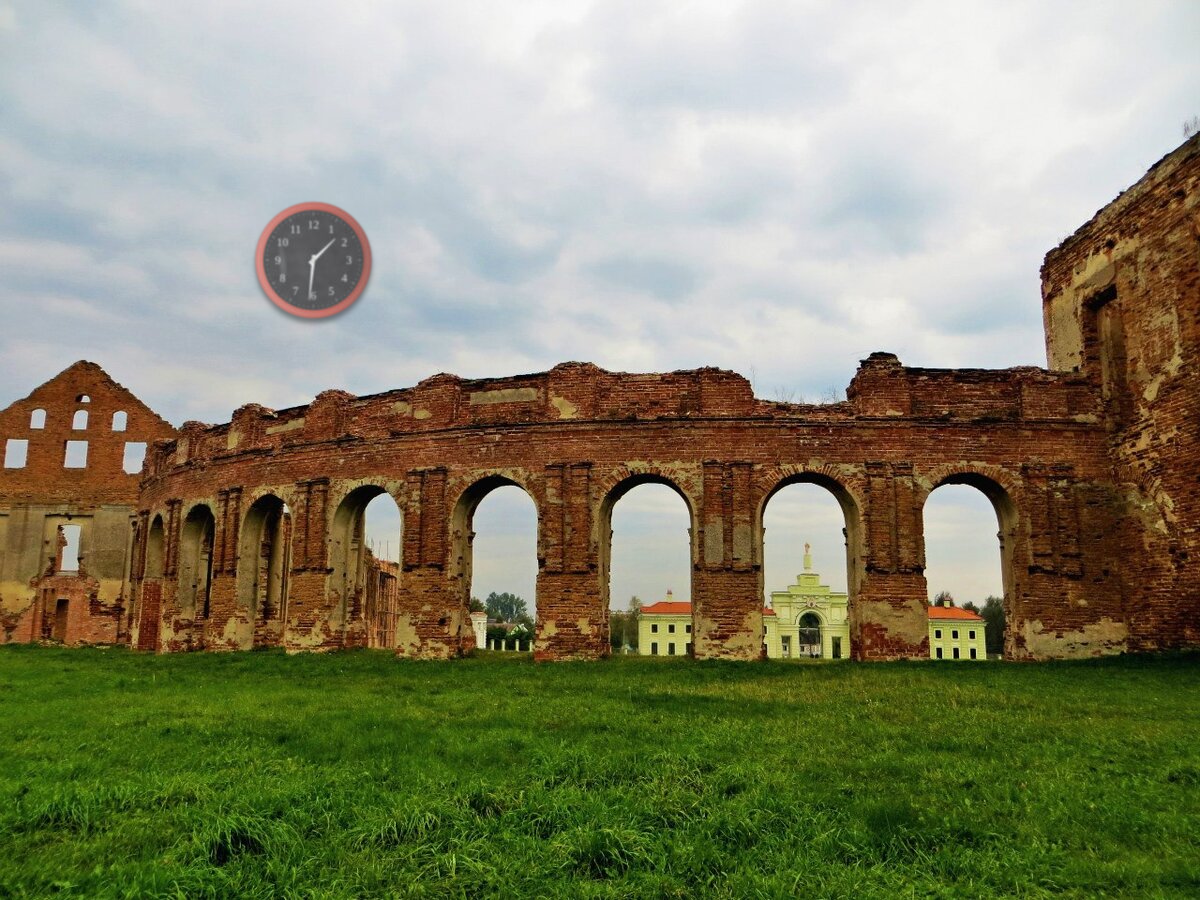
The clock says 1:31
